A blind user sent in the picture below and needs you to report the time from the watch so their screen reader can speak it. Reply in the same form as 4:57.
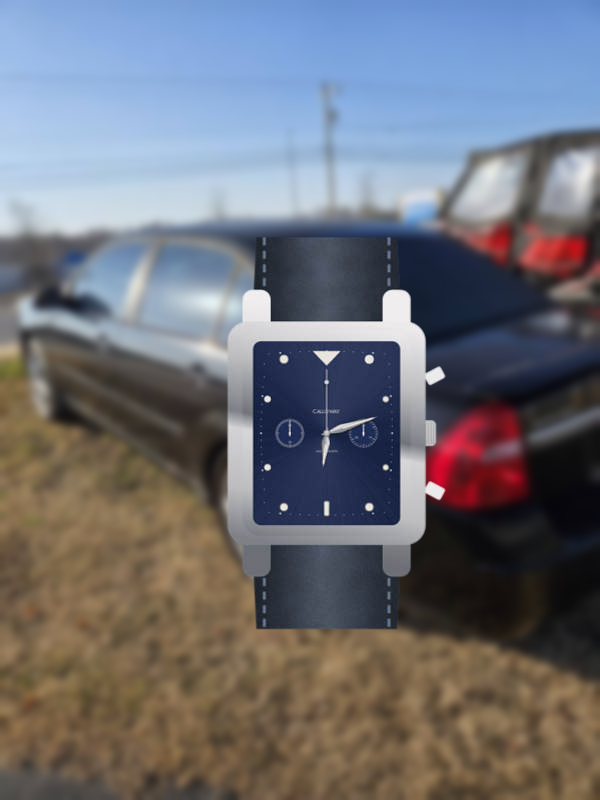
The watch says 6:12
